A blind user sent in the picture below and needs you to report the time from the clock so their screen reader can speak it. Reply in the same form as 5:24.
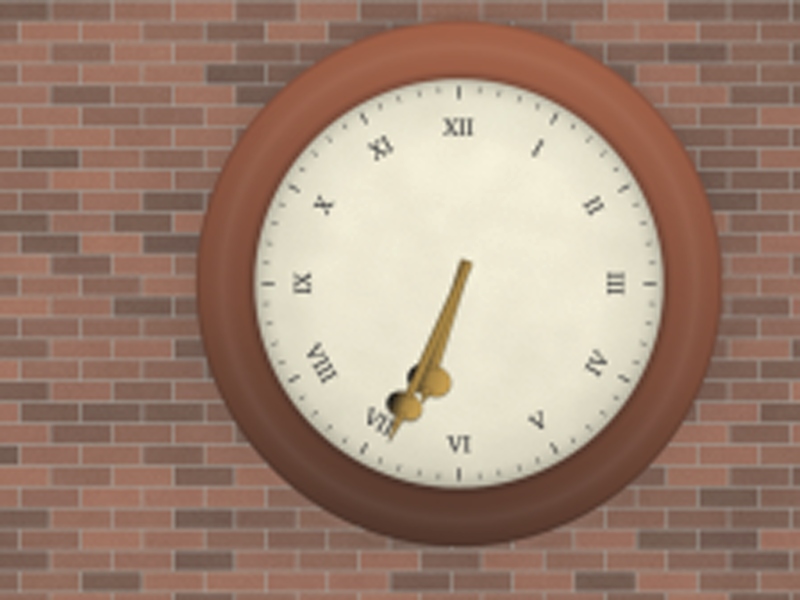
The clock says 6:34
